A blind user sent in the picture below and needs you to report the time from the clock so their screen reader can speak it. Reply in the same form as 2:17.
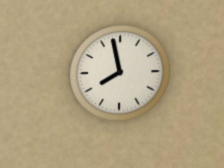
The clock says 7:58
